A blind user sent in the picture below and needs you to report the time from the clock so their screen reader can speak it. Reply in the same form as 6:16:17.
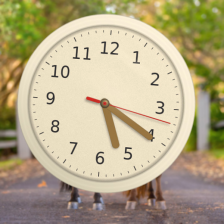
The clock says 5:20:17
